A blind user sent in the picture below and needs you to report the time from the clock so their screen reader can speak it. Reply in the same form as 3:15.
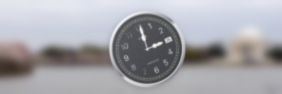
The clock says 3:01
